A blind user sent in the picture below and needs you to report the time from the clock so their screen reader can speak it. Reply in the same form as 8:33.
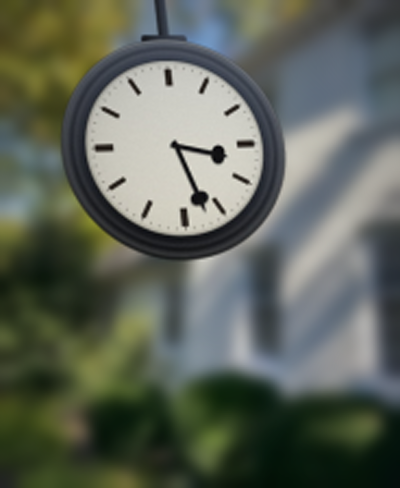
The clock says 3:27
